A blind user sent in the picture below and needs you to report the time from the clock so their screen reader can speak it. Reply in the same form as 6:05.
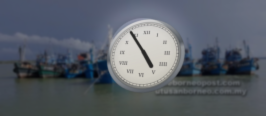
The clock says 4:54
